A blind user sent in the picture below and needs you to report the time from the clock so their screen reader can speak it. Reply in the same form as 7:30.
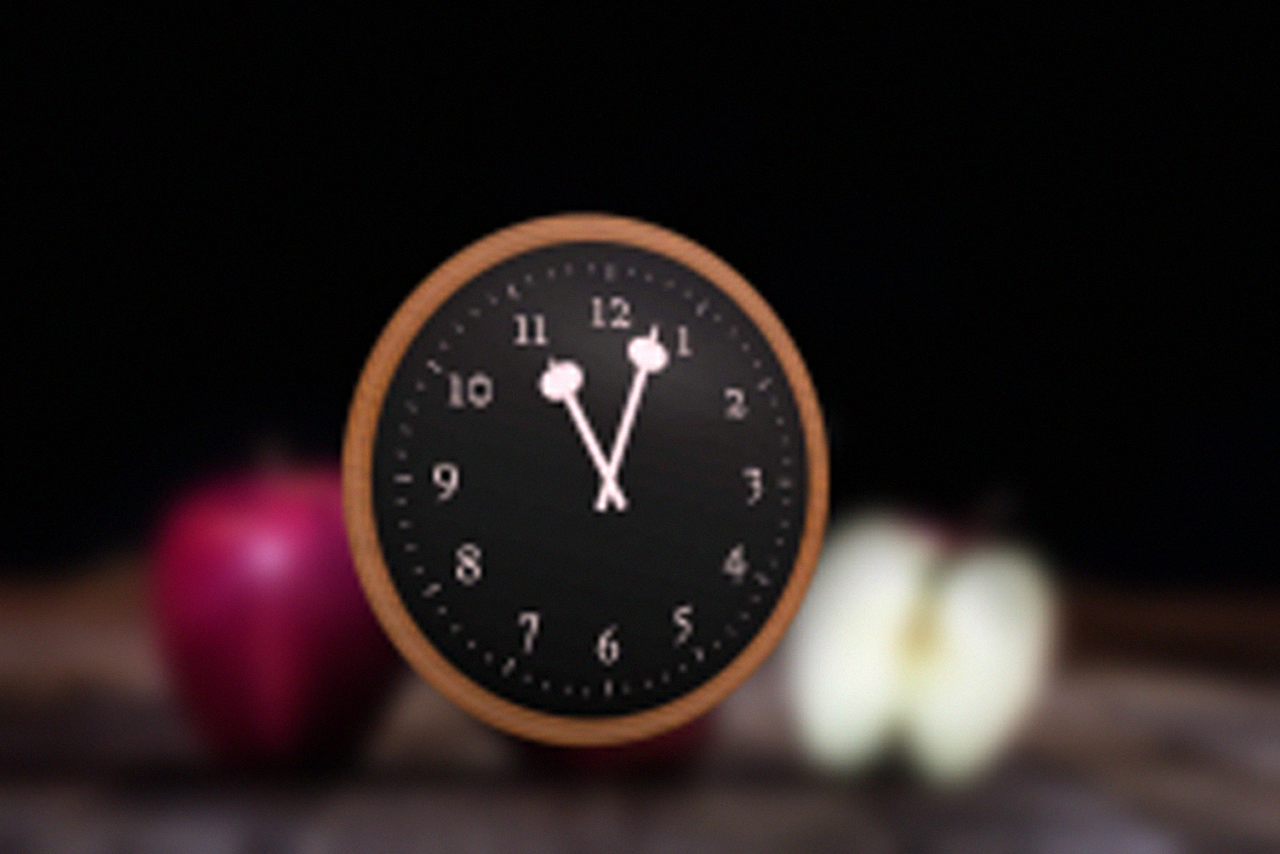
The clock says 11:03
